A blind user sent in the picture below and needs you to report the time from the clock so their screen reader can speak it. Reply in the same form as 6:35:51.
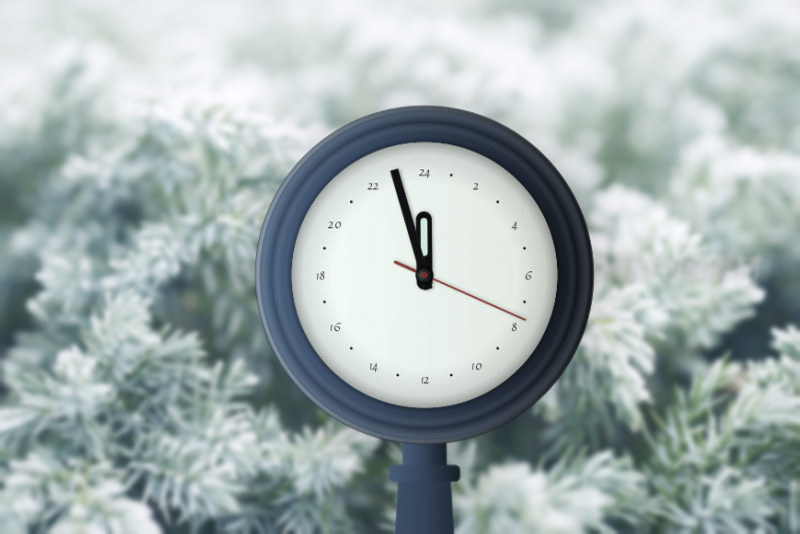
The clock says 23:57:19
